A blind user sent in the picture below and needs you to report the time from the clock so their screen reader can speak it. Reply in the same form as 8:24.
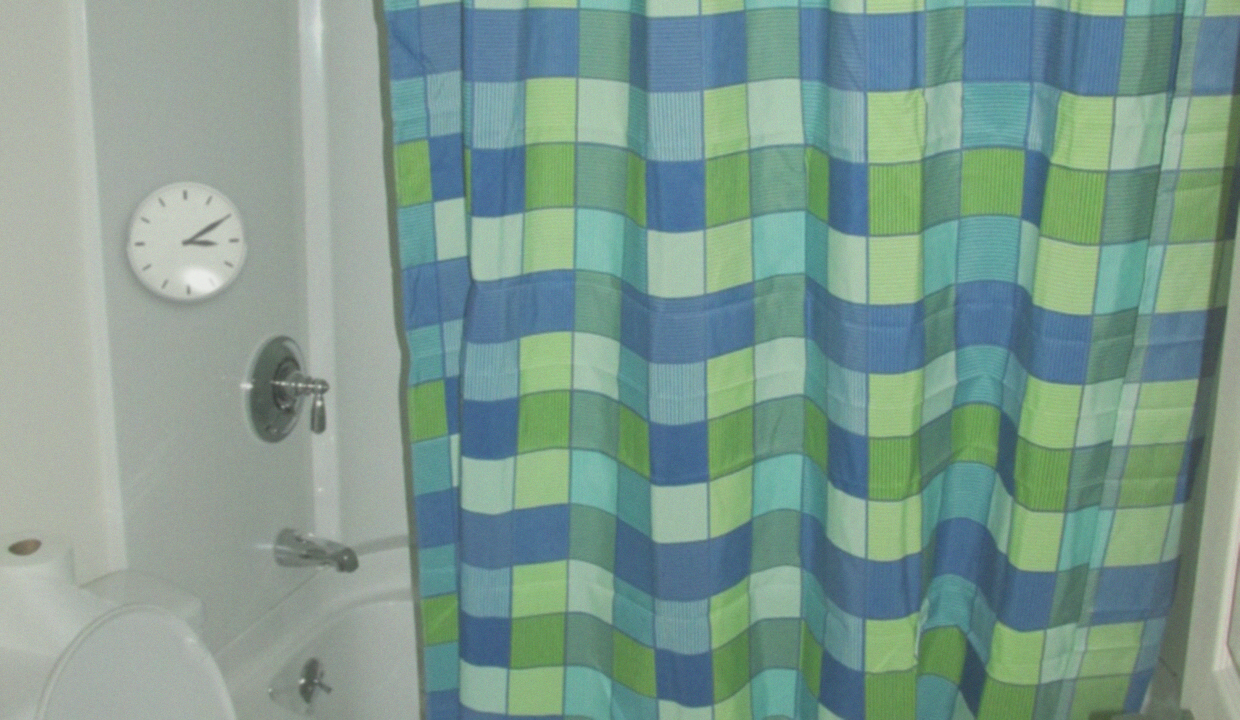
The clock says 3:10
